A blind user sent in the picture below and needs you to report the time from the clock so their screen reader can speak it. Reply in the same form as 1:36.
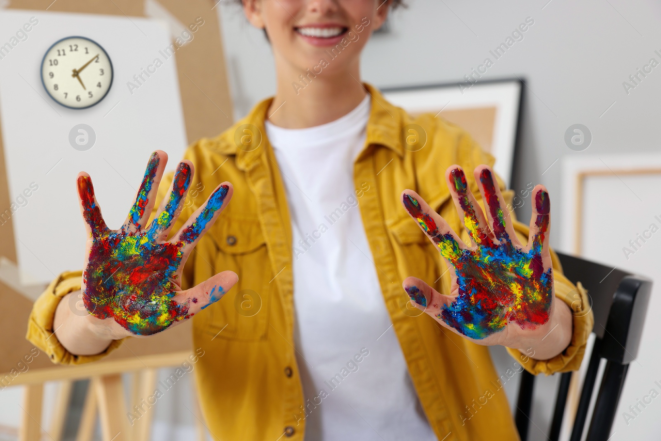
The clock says 5:09
